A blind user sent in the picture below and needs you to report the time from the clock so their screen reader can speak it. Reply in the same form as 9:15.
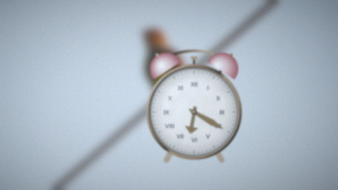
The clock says 6:20
